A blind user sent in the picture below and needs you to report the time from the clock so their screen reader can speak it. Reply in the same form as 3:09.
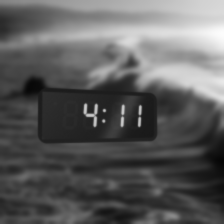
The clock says 4:11
